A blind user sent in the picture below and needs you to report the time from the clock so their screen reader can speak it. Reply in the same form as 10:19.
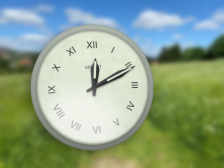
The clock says 12:11
